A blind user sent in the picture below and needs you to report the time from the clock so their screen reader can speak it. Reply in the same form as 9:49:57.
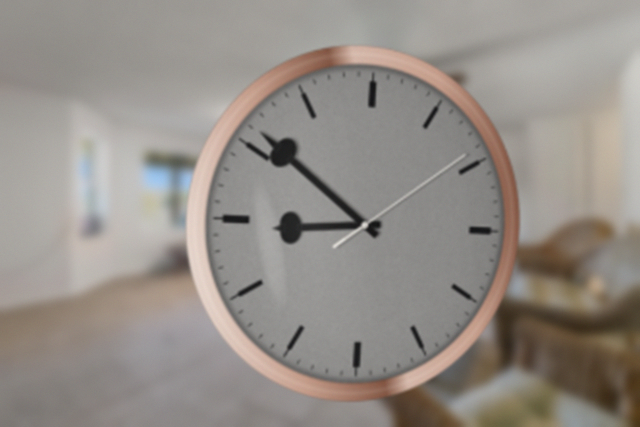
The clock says 8:51:09
